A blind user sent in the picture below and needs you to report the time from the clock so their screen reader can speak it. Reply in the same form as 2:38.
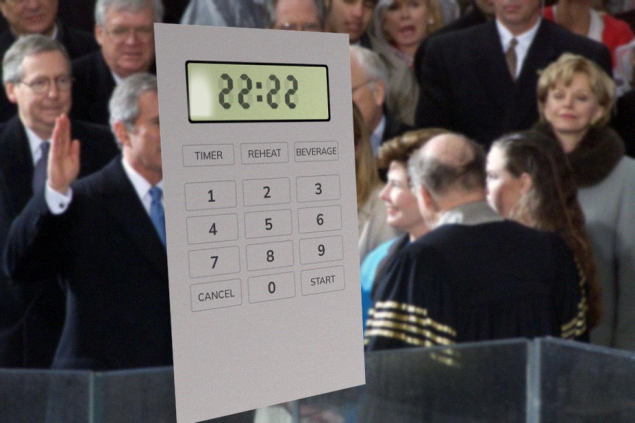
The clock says 22:22
